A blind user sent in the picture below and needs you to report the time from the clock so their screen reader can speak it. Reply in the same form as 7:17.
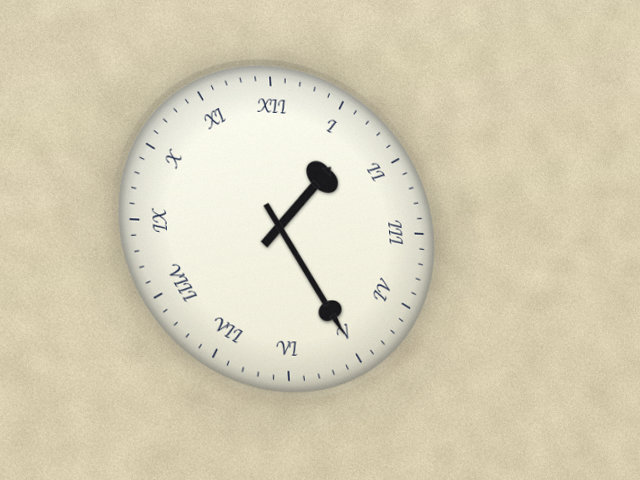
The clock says 1:25
